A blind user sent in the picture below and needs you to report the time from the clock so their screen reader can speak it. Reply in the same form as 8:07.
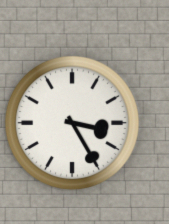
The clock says 3:25
